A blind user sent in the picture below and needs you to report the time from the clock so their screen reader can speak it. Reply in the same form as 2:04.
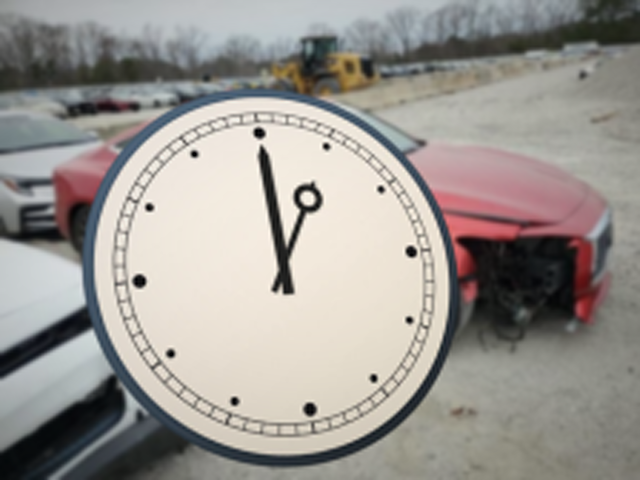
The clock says 1:00
